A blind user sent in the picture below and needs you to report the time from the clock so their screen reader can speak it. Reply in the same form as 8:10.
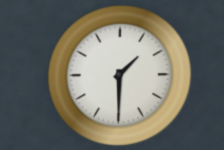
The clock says 1:30
